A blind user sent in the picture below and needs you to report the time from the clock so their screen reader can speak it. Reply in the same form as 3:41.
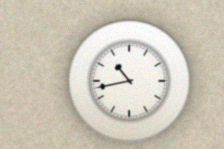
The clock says 10:43
